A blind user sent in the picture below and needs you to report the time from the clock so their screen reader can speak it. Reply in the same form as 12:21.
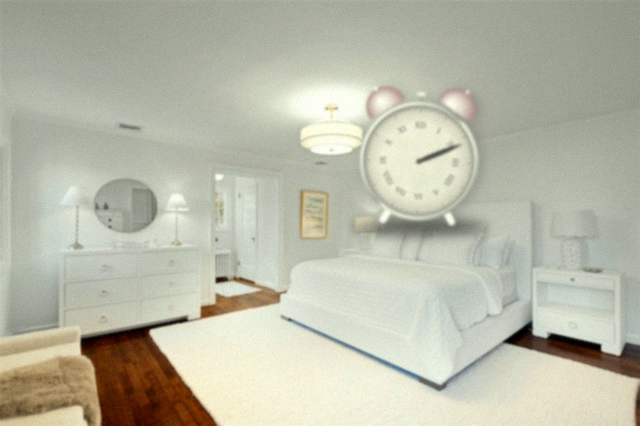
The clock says 2:11
